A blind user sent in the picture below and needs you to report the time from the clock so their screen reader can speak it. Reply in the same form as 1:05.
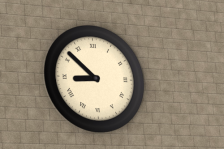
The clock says 8:52
